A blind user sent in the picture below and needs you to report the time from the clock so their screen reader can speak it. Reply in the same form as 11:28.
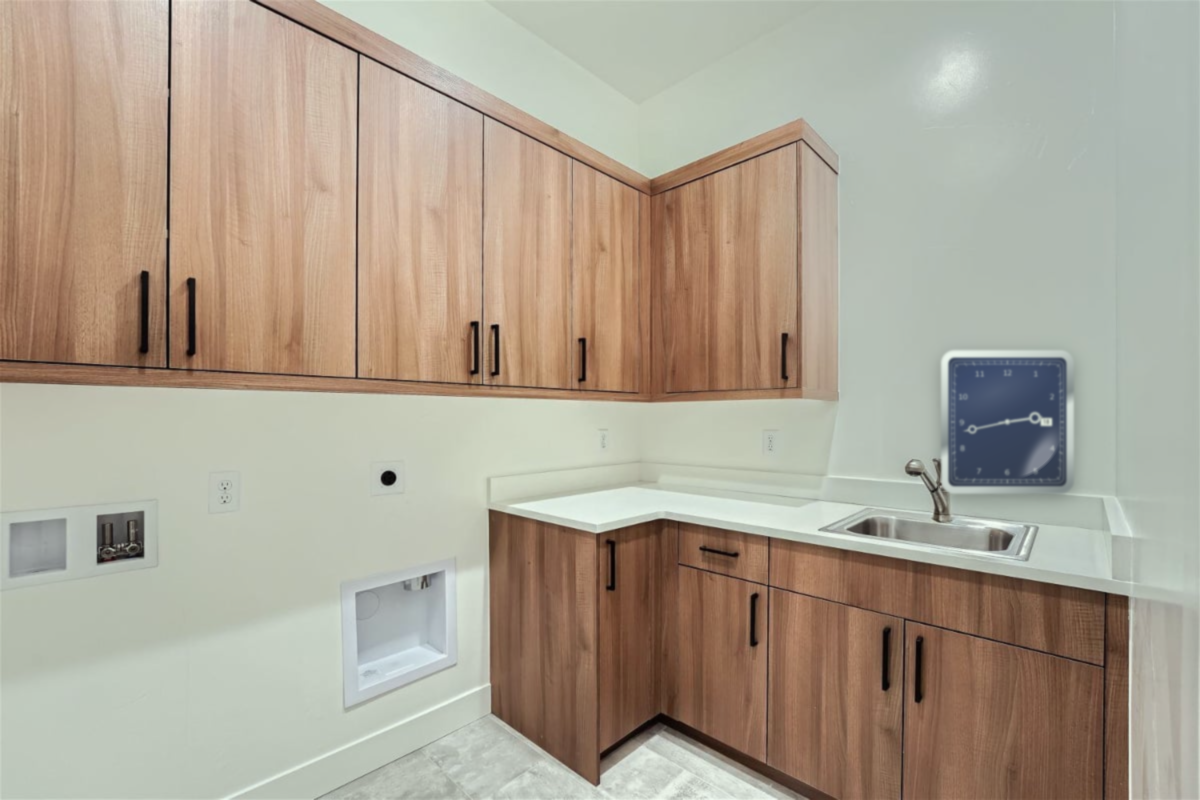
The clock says 2:43
